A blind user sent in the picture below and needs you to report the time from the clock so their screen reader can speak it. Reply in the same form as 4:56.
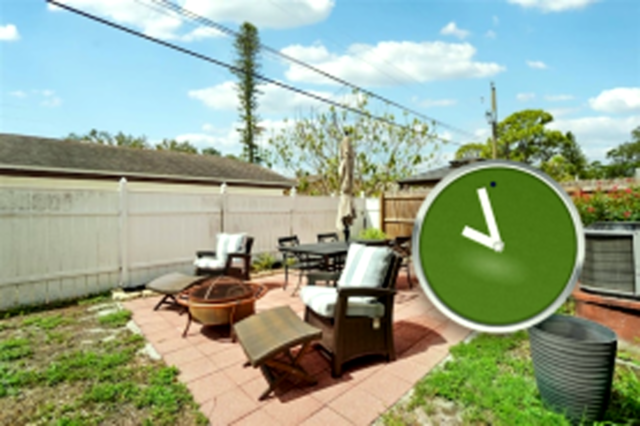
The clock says 9:58
